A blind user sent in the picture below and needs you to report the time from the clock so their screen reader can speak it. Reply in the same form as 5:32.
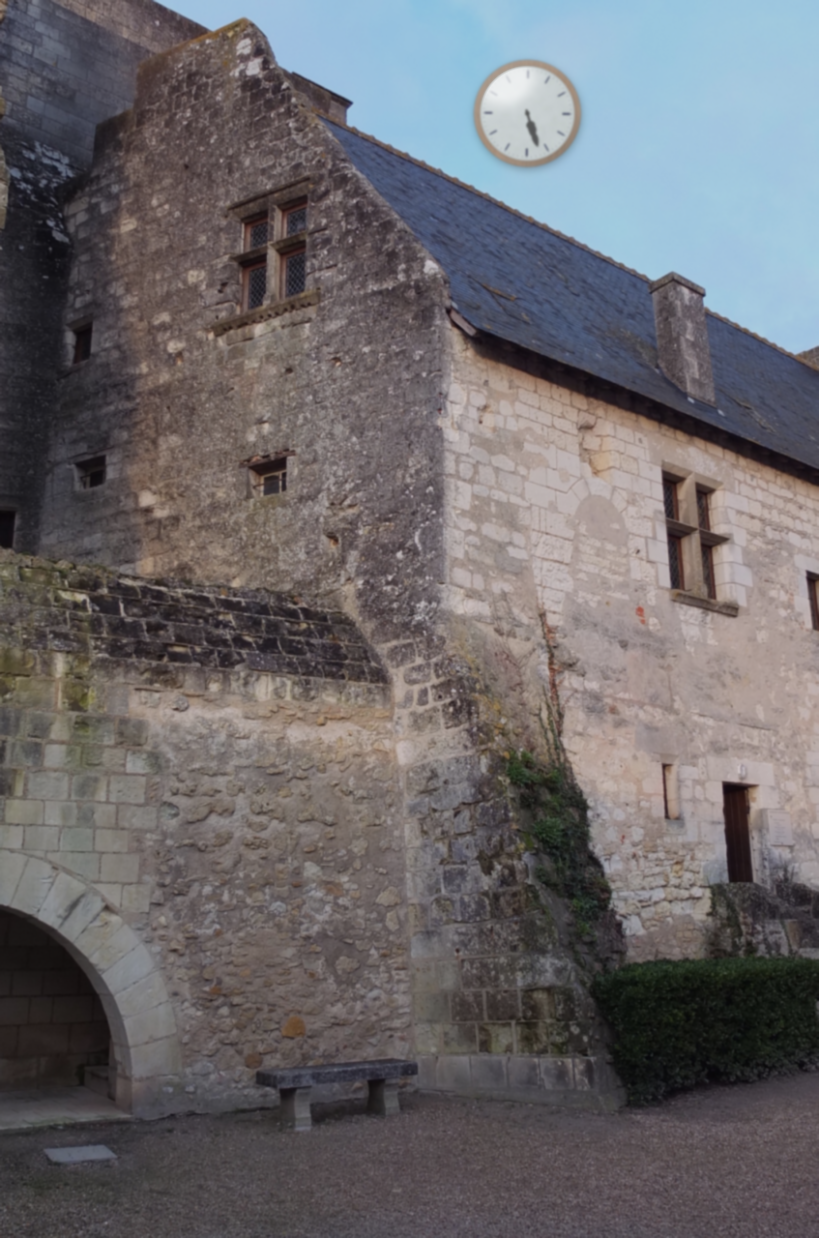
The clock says 5:27
